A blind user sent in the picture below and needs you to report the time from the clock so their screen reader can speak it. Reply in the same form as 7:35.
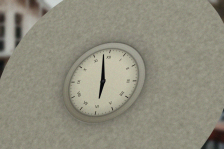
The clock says 5:58
